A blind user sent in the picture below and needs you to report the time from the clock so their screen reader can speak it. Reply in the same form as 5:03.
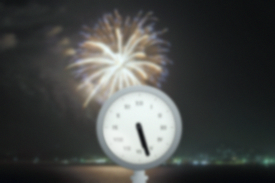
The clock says 5:27
